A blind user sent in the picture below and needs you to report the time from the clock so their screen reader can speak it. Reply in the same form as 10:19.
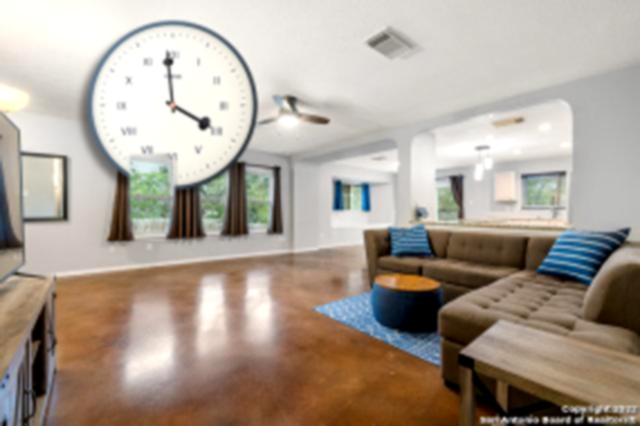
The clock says 3:59
